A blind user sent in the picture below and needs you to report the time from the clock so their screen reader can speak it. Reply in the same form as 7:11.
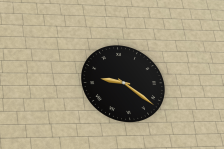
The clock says 9:22
